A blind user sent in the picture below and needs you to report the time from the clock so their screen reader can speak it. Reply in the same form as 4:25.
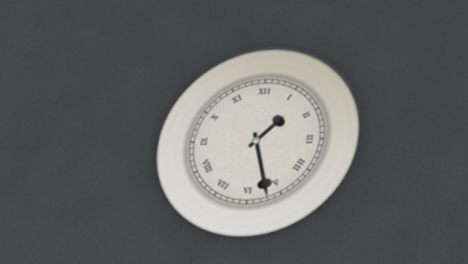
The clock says 1:27
